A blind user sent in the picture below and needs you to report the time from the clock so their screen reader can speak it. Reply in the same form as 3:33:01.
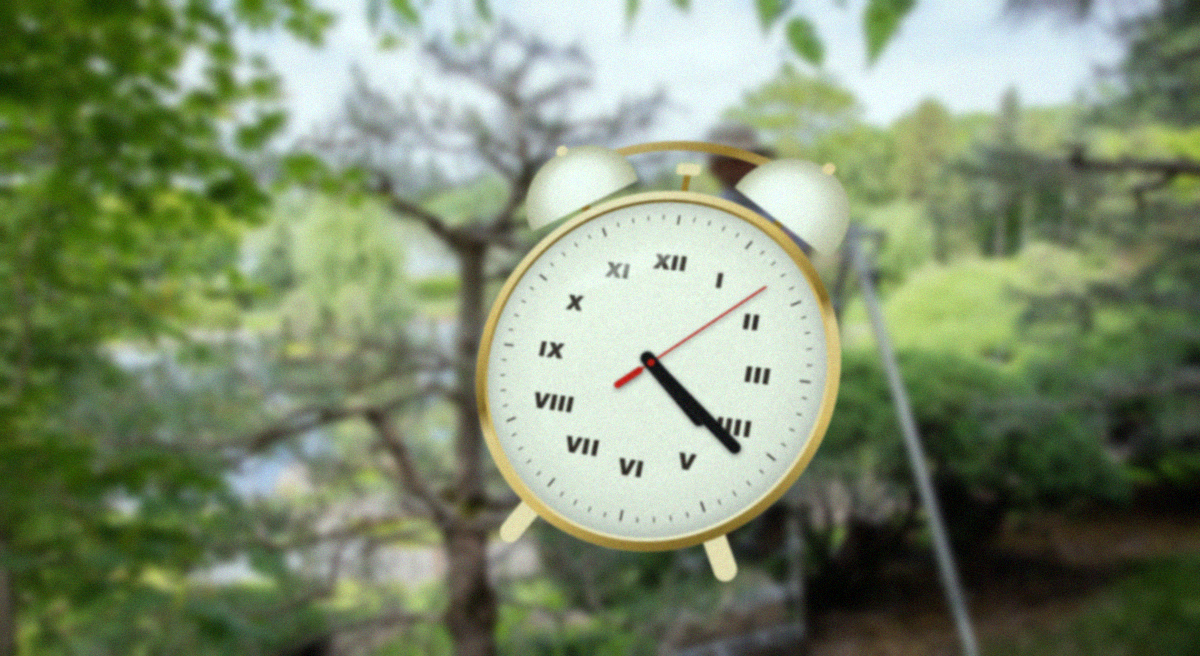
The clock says 4:21:08
